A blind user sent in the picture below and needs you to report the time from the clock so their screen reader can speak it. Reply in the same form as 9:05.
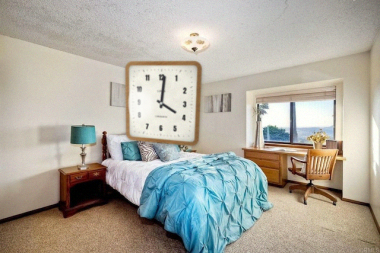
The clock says 4:01
